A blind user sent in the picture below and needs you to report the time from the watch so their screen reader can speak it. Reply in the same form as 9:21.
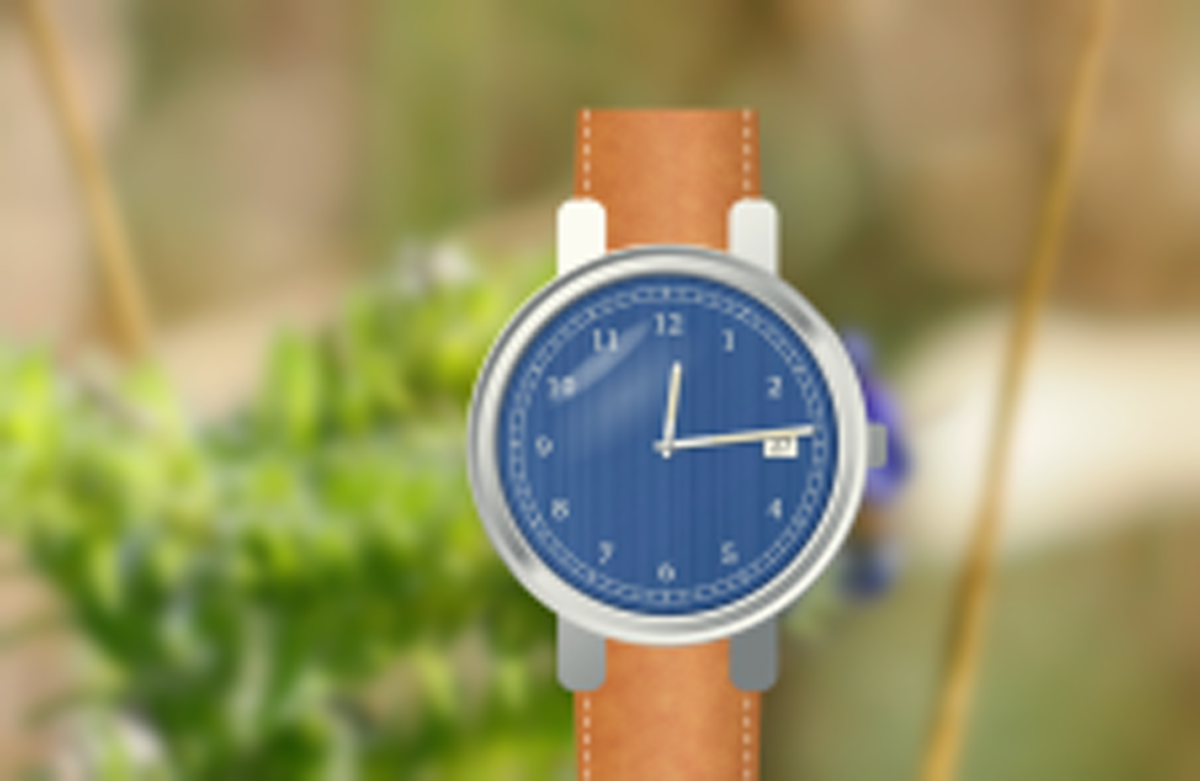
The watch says 12:14
